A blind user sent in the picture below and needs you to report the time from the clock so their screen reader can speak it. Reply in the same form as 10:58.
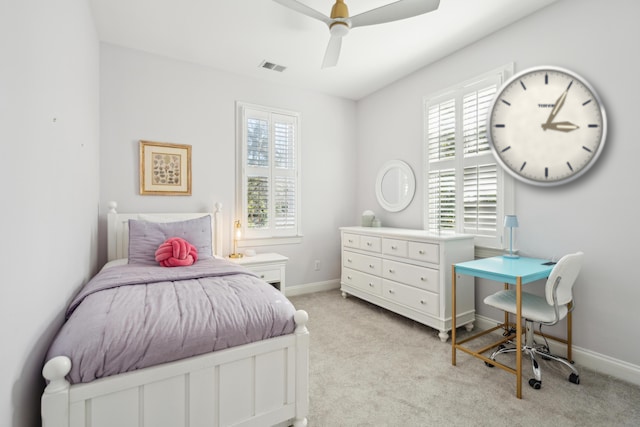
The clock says 3:05
